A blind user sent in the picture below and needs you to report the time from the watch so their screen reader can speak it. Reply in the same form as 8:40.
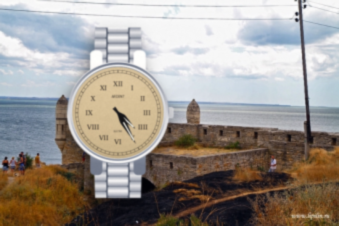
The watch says 4:25
